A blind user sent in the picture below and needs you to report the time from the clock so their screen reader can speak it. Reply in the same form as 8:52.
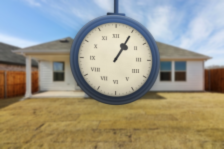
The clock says 1:05
